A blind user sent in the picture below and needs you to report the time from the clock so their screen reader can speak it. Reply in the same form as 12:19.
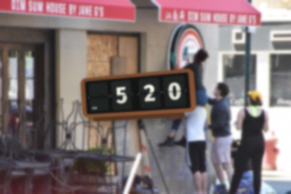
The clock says 5:20
